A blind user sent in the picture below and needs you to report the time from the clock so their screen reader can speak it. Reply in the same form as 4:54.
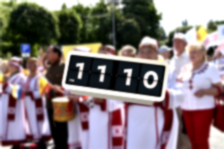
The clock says 11:10
